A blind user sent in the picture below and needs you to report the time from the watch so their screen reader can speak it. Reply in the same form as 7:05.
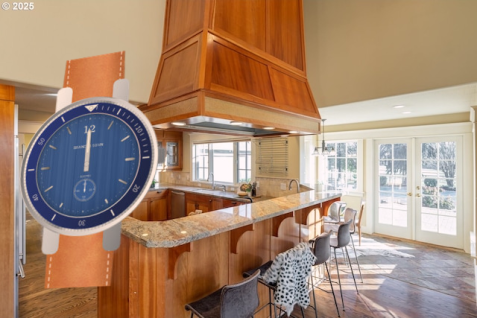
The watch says 12:00
